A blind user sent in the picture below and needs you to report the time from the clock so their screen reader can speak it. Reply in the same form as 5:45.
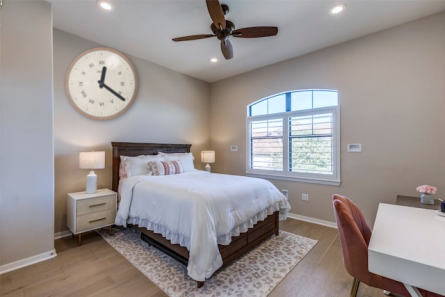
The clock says 12:21
